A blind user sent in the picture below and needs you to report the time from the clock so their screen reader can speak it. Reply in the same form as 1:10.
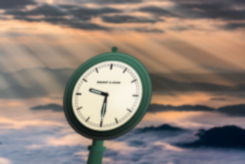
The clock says 9:30
